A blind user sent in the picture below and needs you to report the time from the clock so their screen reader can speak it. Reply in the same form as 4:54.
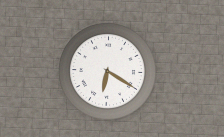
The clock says 6:20
